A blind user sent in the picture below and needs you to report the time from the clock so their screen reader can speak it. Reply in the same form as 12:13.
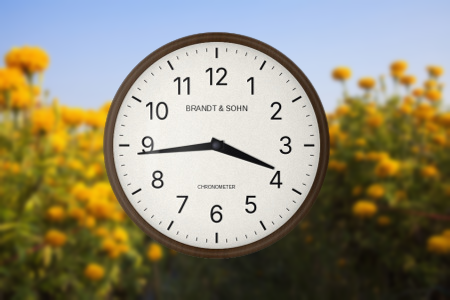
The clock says 3:44
